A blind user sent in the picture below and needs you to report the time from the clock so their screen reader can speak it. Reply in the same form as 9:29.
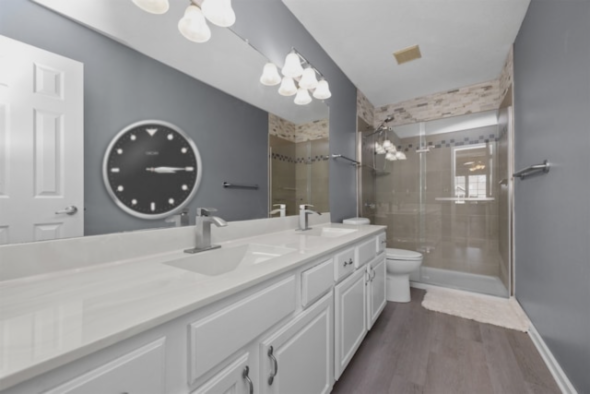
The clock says 3:15
